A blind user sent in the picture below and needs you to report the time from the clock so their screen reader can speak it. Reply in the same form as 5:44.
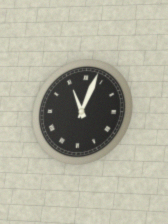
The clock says 11:03
